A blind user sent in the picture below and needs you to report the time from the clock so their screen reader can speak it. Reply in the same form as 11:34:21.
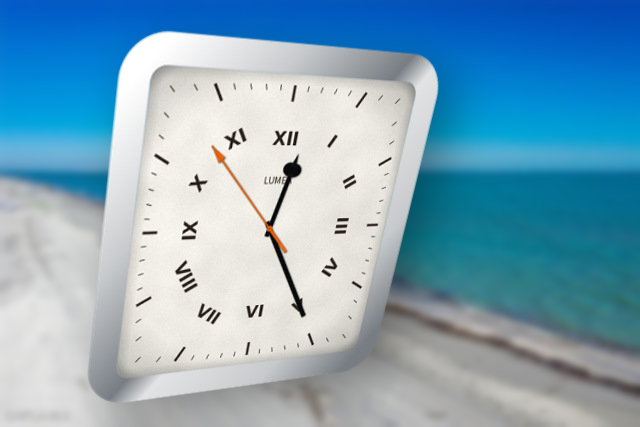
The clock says 12:24:53
